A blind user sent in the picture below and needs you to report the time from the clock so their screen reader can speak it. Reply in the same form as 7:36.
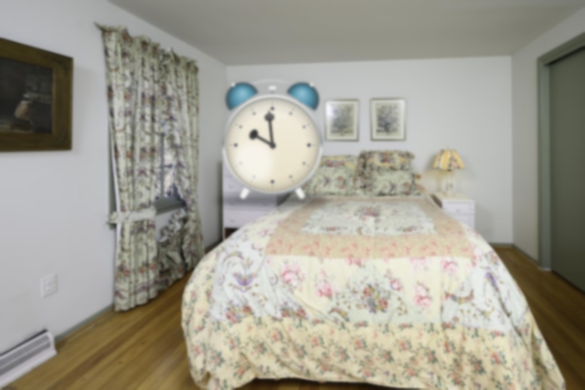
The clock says 9:59
